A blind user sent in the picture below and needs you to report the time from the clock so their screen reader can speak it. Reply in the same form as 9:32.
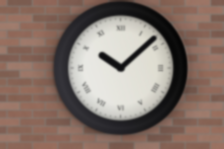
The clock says 10:08
